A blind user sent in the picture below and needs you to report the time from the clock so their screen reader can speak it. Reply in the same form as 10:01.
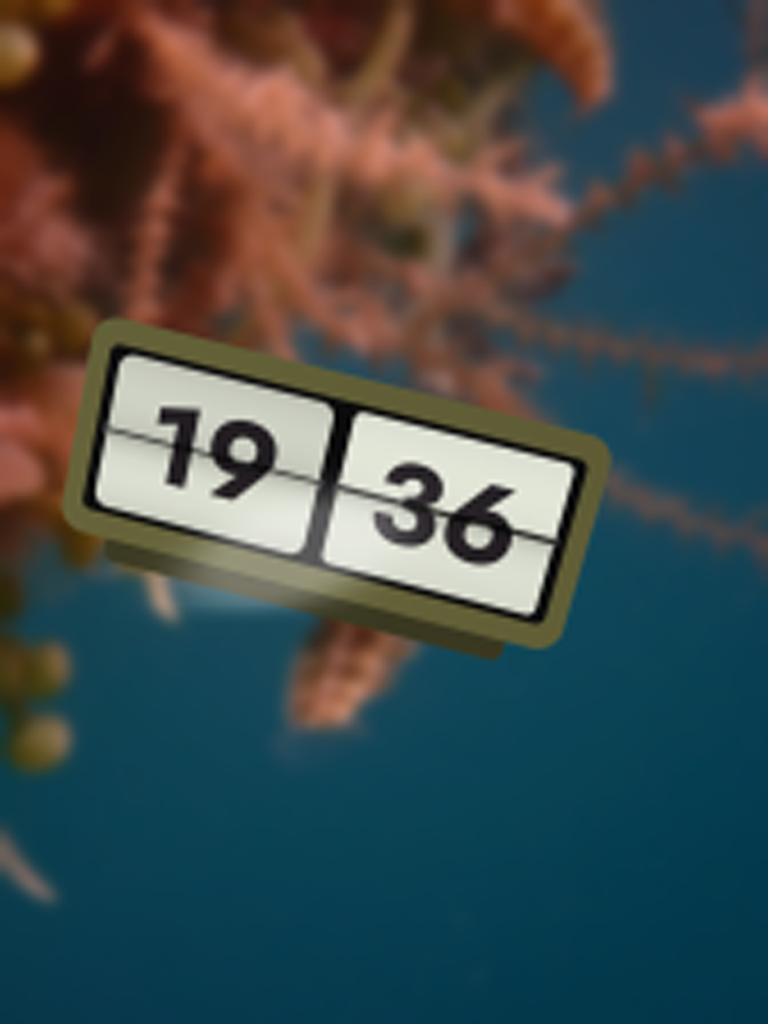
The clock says 19:36
